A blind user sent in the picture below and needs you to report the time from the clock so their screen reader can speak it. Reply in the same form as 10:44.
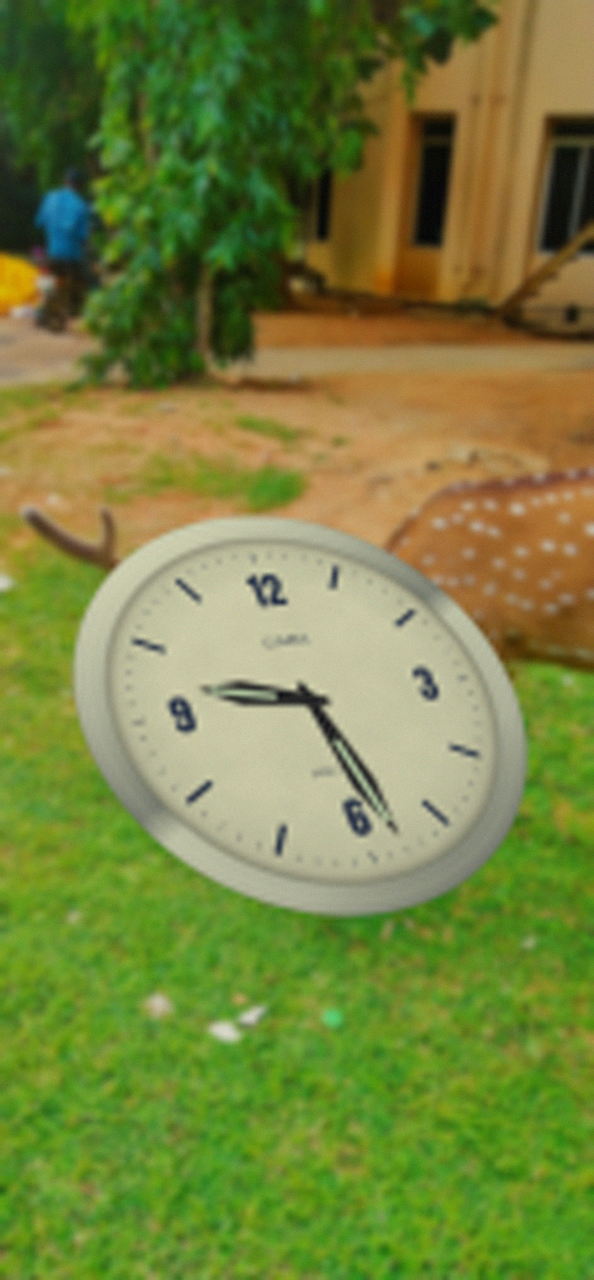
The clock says 9:28
